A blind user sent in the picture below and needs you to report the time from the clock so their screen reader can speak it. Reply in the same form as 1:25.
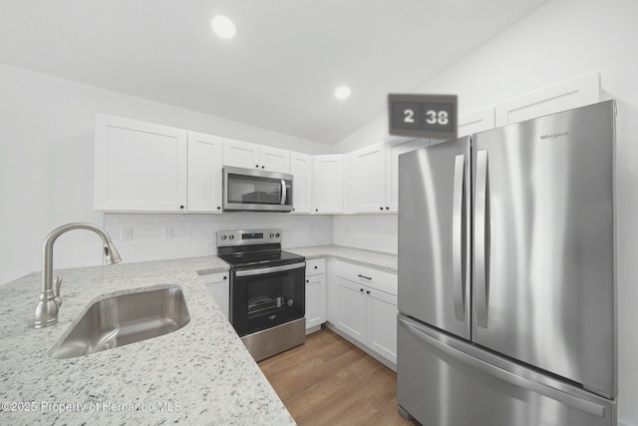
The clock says 2:38
